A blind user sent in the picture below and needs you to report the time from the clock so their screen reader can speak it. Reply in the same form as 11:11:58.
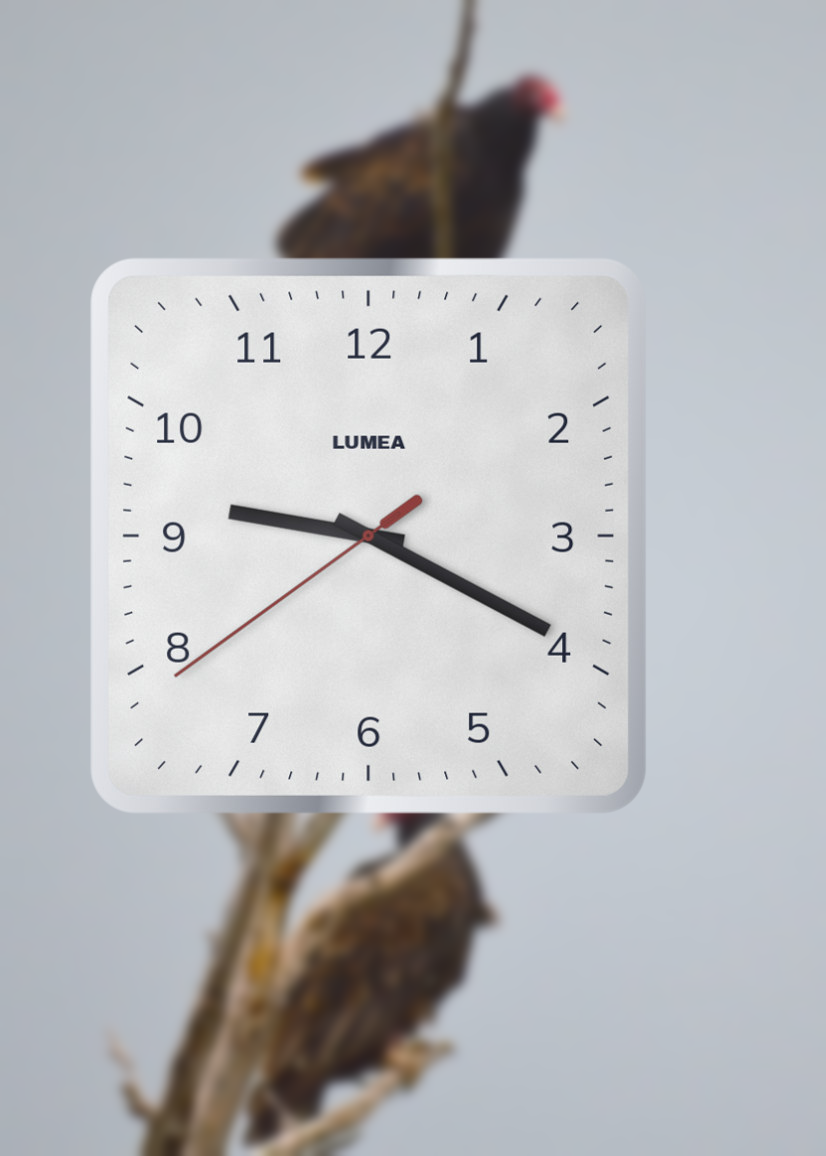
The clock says 9:19:39
